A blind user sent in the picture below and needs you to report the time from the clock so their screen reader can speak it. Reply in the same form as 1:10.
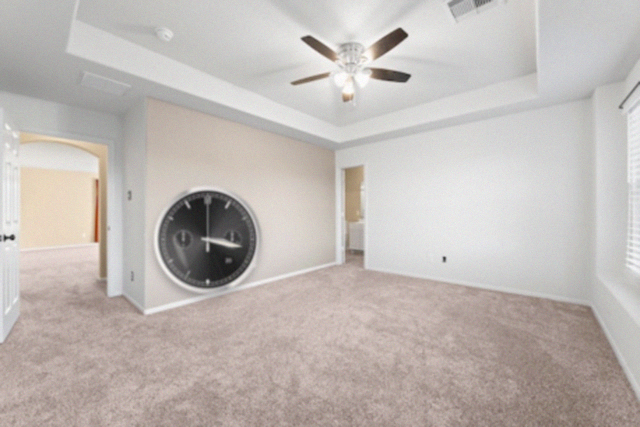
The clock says 3:17
